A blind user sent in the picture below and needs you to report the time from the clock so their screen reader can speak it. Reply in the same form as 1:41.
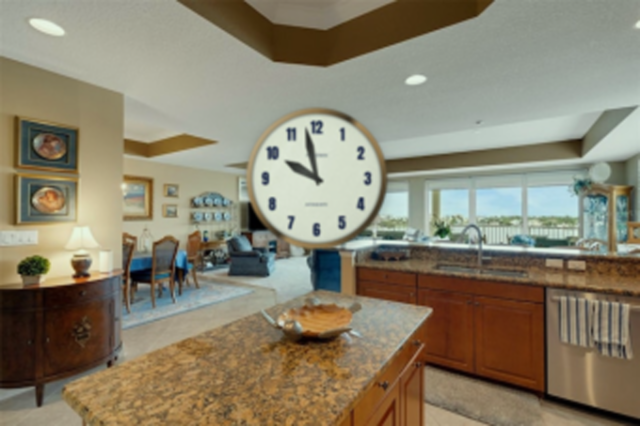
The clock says 9:58
